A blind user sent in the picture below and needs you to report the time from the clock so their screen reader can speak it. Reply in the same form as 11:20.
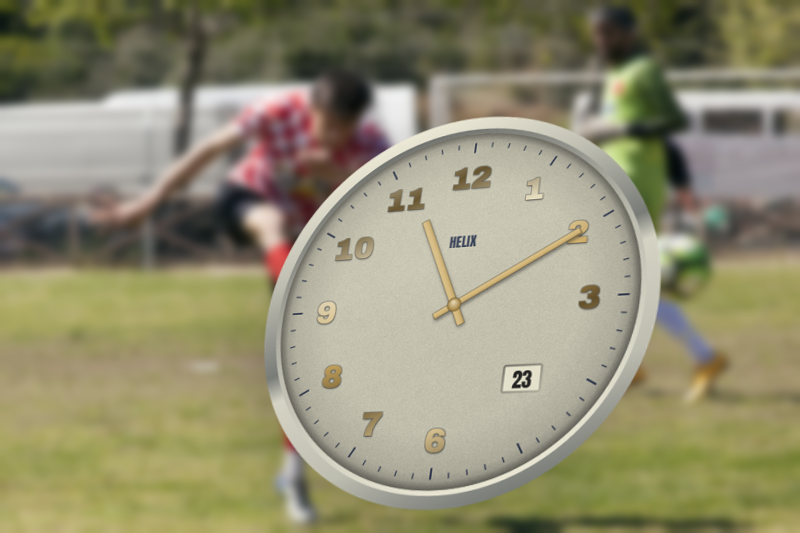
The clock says 11:10
